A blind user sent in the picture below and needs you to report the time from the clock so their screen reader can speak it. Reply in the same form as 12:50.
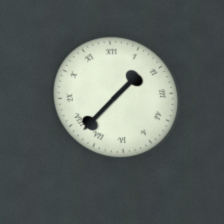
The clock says 1:38
